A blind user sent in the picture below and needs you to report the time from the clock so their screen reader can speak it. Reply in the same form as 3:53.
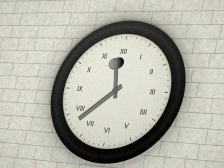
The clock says 11:38
